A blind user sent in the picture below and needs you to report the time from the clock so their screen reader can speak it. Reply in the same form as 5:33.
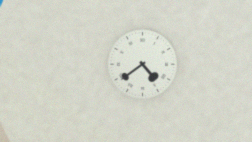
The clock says 4:39
